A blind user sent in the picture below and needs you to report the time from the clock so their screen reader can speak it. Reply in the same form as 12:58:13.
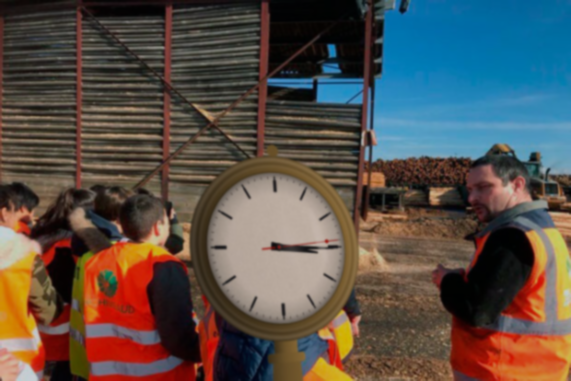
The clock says 3:15:14
